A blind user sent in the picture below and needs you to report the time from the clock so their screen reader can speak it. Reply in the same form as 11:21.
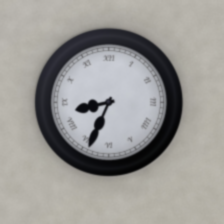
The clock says 8:34
